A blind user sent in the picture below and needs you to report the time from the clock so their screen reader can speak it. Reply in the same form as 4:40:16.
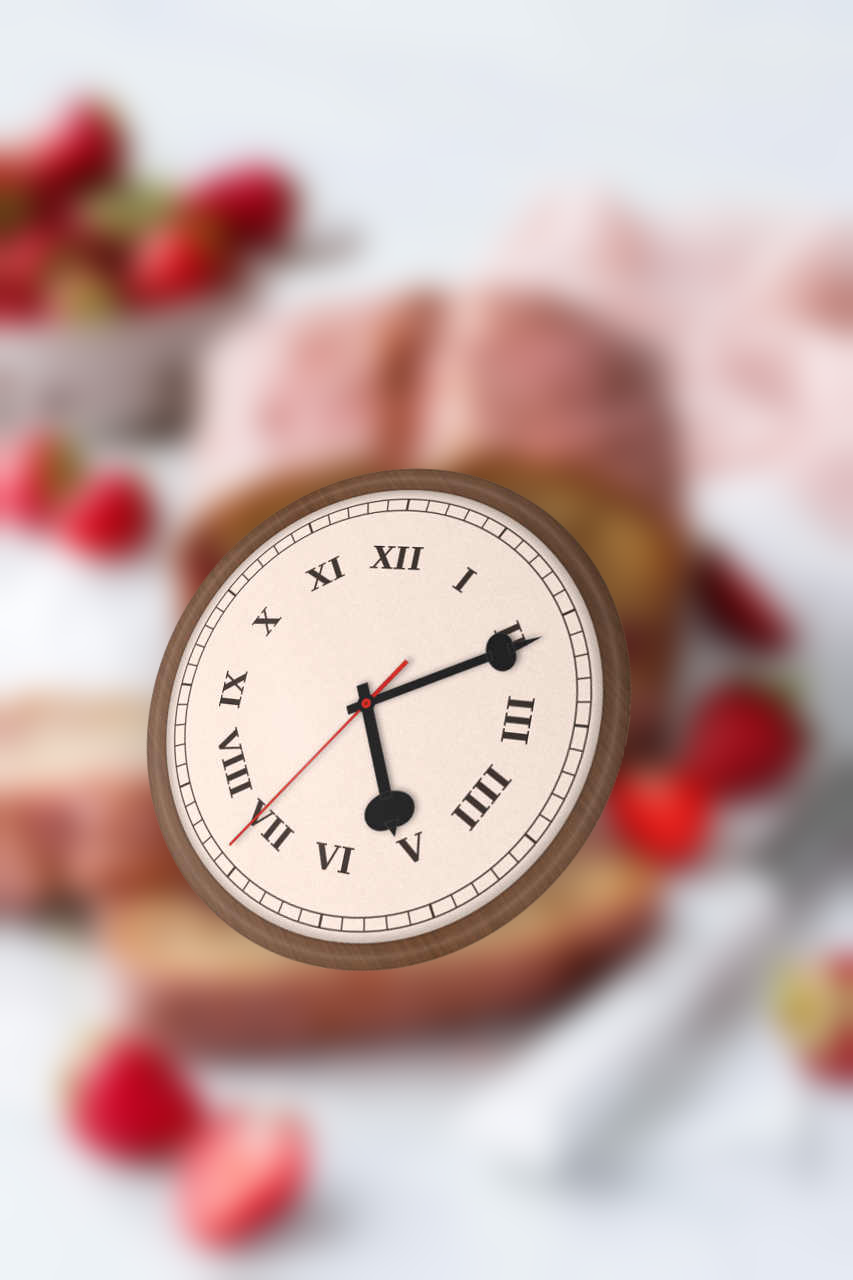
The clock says 5:10:36
